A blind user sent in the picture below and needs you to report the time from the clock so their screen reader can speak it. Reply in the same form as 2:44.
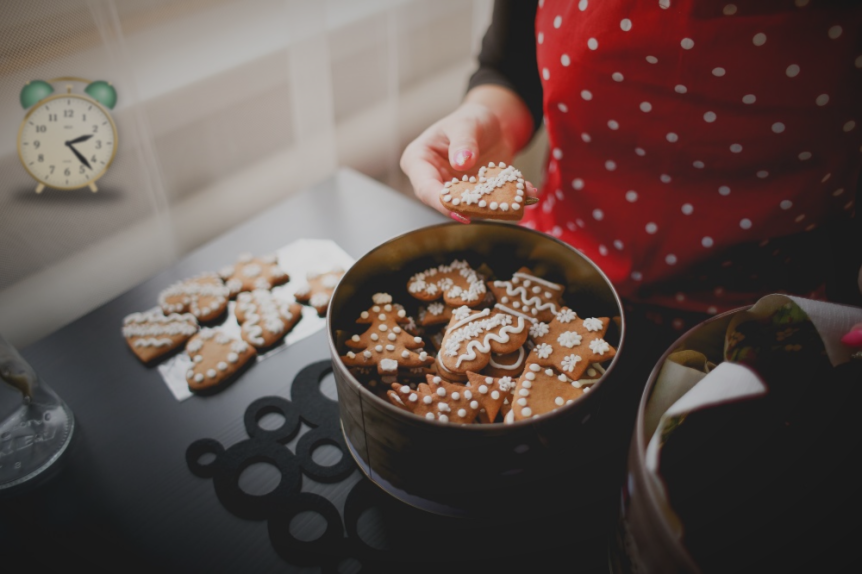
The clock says 2:23
